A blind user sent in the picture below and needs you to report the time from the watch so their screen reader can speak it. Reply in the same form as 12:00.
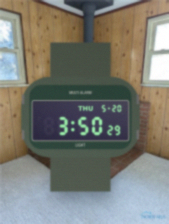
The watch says 3:50
